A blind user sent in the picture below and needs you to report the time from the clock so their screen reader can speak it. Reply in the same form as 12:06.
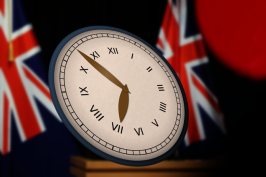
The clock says 6:53
